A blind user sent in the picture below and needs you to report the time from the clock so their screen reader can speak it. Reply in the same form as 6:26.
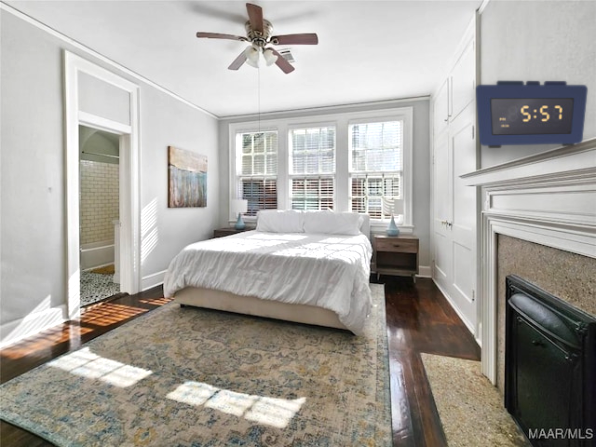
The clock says 5:57
